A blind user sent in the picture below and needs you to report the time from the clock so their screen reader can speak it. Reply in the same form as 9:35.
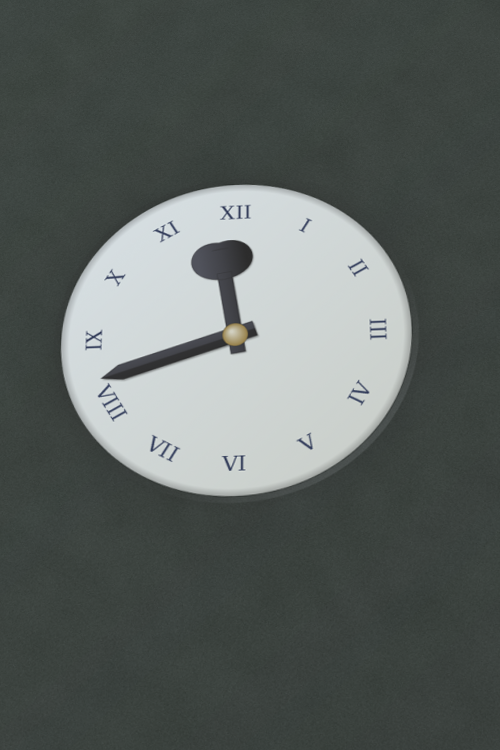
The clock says 11:42
